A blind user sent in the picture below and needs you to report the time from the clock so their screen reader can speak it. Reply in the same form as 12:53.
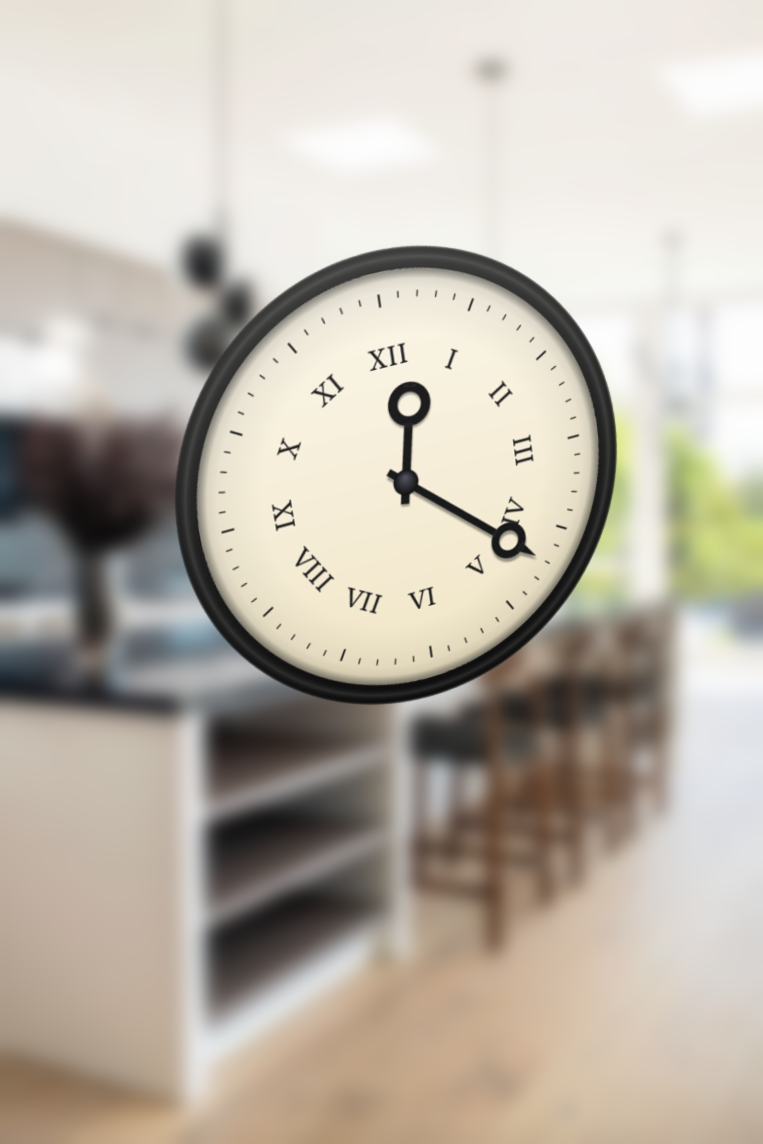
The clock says 12:22
